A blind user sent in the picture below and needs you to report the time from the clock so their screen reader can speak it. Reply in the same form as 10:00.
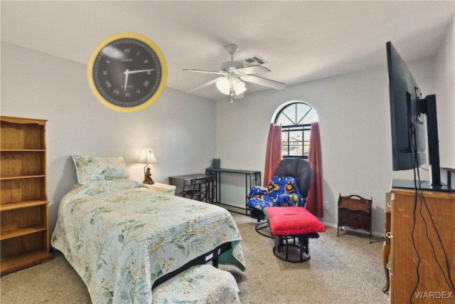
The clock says 6:14
